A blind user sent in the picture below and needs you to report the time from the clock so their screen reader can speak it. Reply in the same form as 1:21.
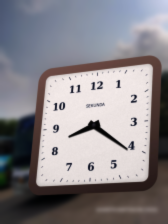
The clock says 8:21
